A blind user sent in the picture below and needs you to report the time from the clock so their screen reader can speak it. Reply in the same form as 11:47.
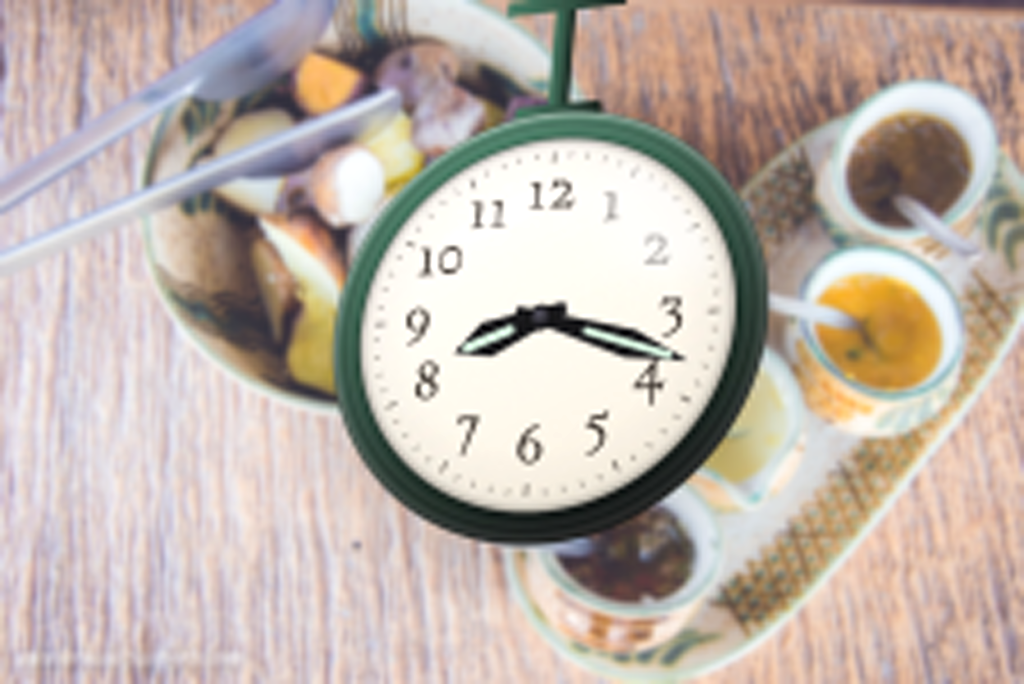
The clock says 8:18
